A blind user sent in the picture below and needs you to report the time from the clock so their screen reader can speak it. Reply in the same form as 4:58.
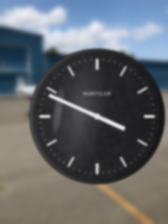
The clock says 3:49
